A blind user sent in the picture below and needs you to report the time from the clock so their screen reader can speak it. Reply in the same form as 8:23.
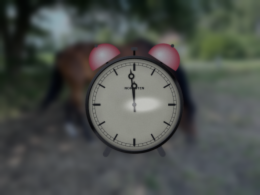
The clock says 11:59
